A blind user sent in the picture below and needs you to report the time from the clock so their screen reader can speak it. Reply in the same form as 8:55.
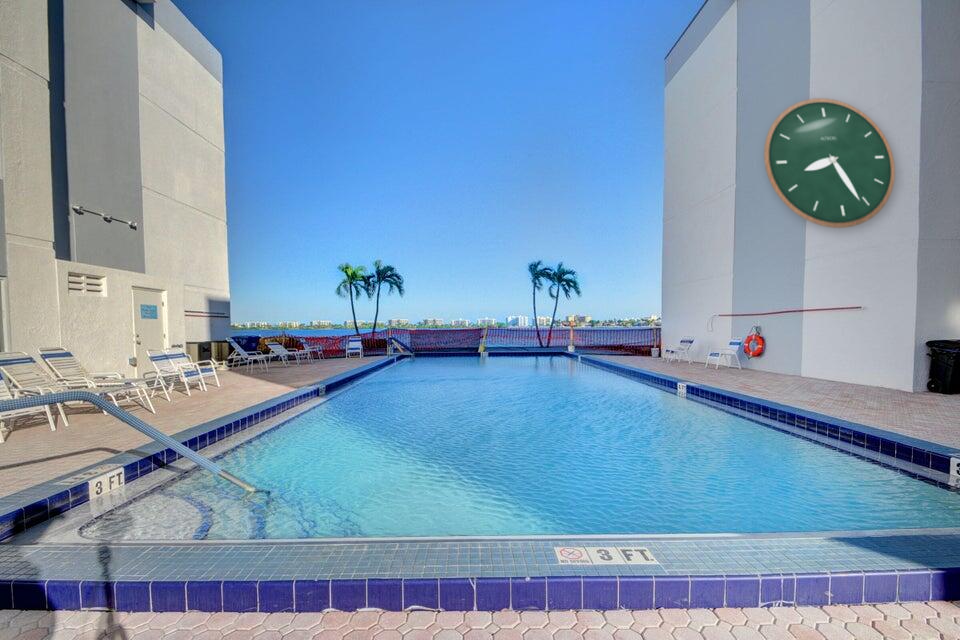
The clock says 8:26
